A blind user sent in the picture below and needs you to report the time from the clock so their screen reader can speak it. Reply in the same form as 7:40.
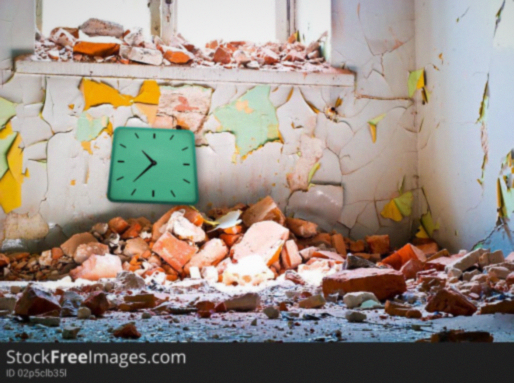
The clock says 10:37
